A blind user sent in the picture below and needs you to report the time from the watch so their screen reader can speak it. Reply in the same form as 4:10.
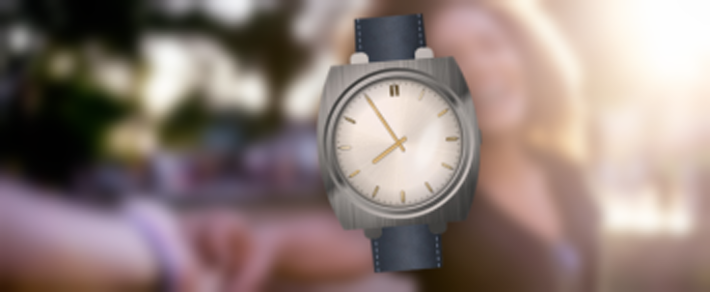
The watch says 7:55
